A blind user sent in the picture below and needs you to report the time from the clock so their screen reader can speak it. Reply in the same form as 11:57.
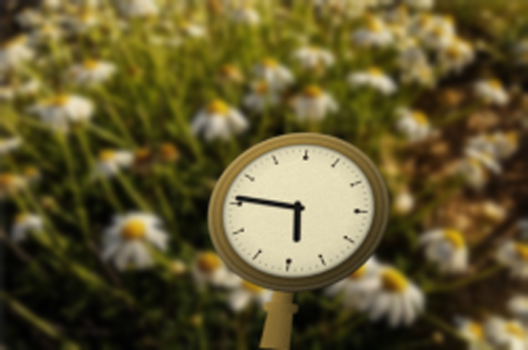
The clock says 5:46
